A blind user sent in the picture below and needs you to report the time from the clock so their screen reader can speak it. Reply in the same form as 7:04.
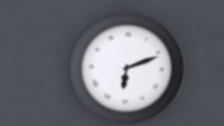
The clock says 6:11
